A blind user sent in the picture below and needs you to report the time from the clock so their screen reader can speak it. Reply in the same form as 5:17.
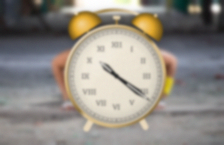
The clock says 10:21
